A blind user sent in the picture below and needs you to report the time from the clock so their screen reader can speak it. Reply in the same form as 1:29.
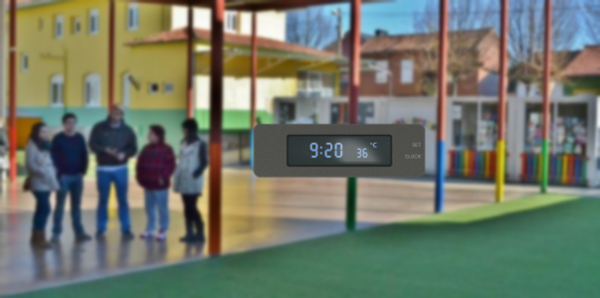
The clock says 9:20
